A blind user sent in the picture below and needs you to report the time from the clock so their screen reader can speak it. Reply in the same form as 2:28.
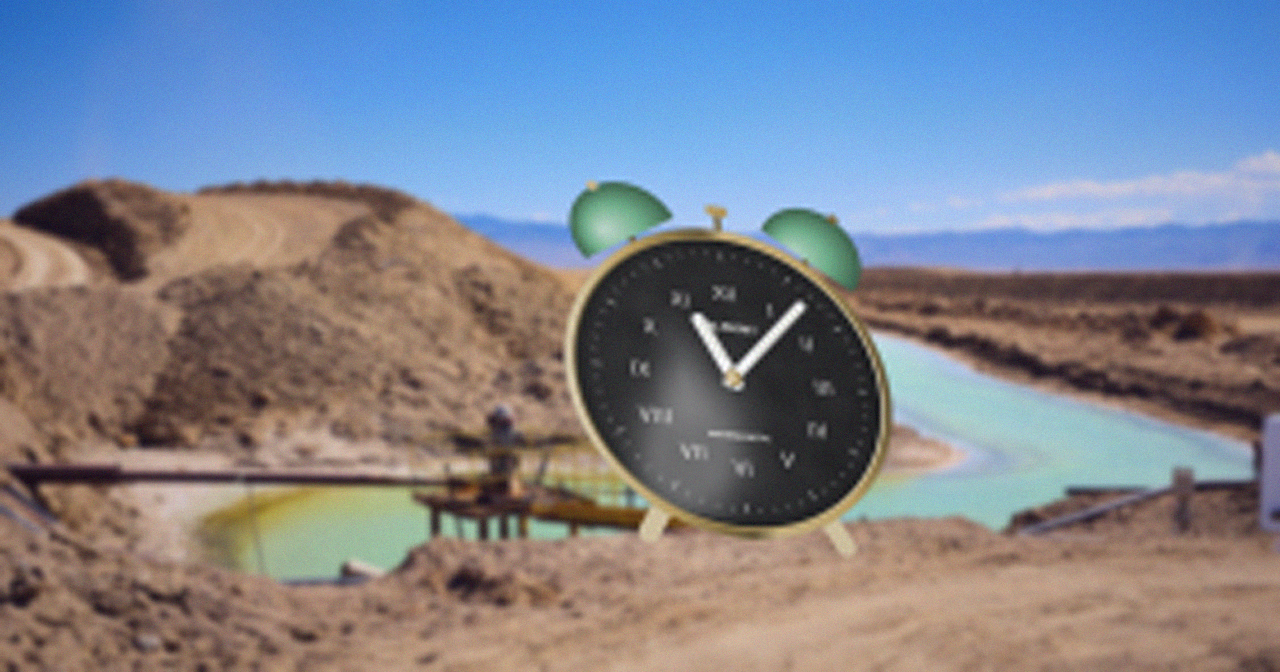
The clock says 11:07
